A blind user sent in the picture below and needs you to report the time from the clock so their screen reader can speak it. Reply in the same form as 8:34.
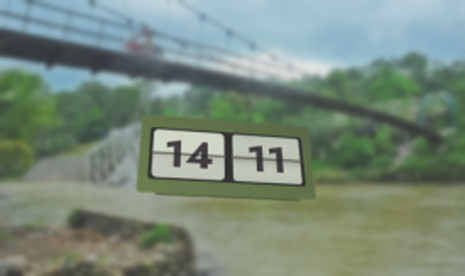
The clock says 14:11
